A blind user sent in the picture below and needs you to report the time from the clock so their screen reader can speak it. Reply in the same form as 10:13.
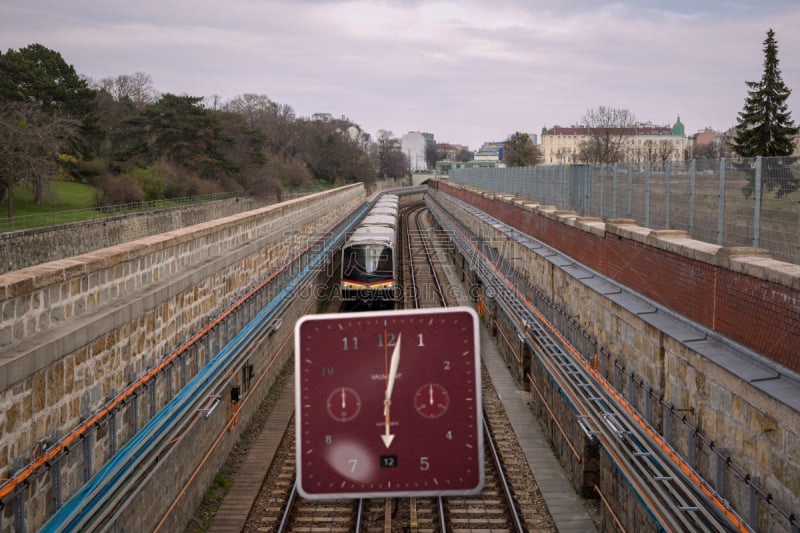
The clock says 6:02
